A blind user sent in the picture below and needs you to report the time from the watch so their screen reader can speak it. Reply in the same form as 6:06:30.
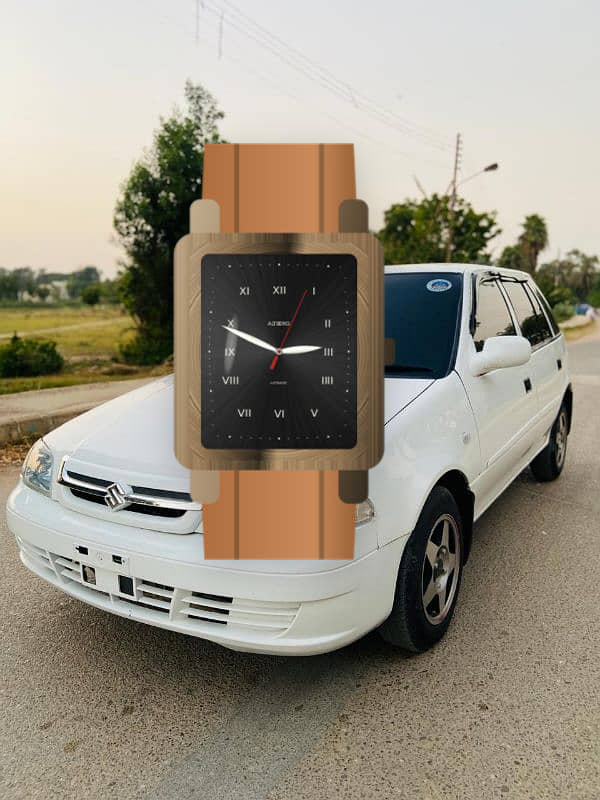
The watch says 2:49:04
